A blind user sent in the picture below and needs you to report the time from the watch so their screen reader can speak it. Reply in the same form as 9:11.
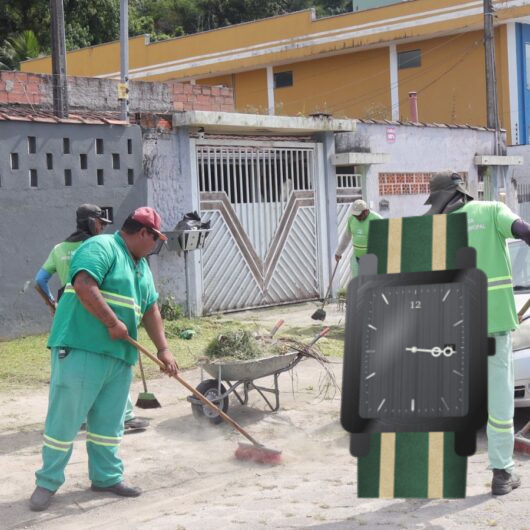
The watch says 3:16
